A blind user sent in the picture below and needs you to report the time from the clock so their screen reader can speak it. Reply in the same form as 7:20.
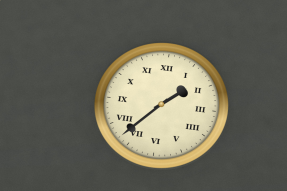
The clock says 1:37
